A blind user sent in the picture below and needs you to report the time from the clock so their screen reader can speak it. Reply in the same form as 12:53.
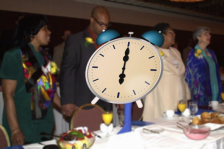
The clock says 6:00
